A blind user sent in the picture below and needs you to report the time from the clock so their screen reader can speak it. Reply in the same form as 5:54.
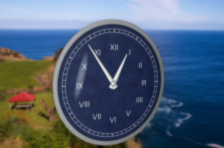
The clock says 12:54
